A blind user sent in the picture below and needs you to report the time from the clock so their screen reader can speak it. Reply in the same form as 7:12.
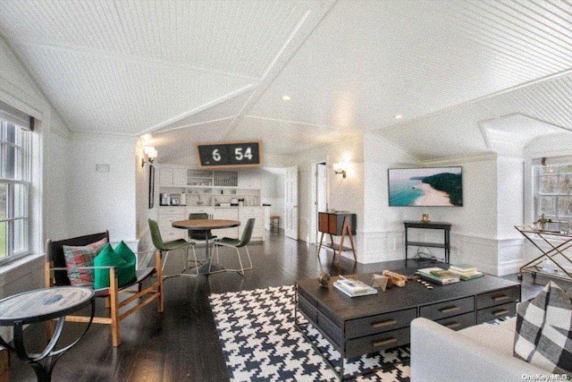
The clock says 6:54
